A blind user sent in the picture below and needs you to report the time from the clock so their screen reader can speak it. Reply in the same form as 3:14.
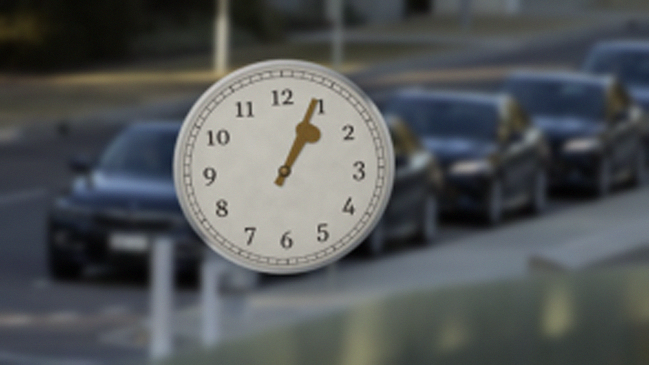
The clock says 1:04
